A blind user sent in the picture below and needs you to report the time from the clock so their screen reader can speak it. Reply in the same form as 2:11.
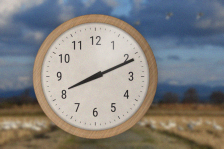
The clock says 8:11
